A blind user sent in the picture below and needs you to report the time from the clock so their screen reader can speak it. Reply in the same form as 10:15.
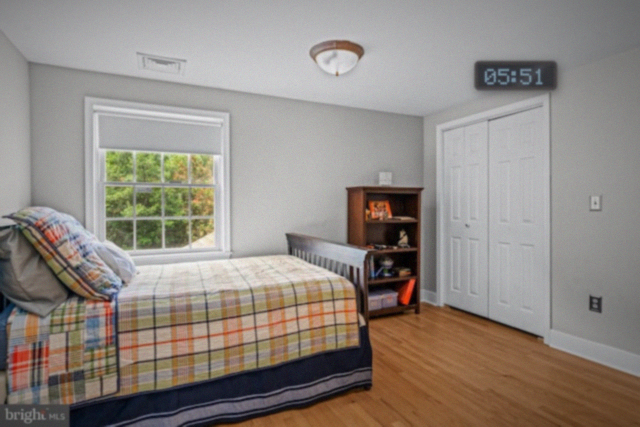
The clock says 5:51
